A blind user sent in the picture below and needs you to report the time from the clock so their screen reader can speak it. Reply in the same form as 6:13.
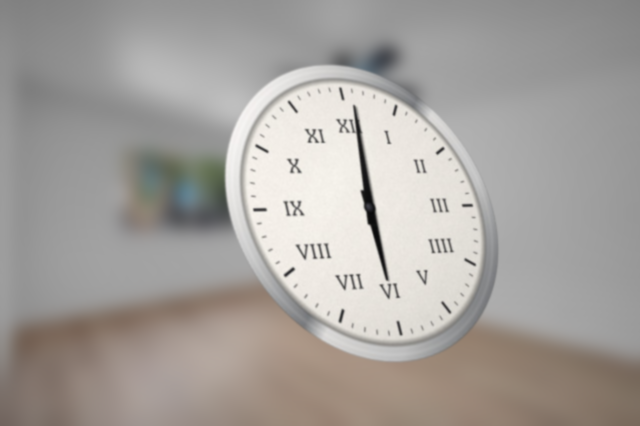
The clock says 6:01
